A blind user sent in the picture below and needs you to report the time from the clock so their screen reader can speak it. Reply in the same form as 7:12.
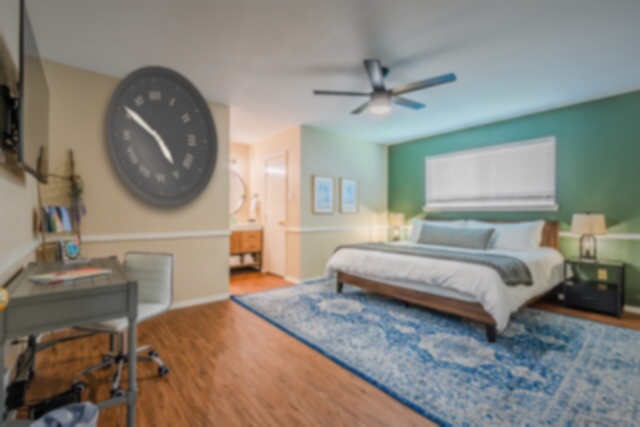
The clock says 4:51
